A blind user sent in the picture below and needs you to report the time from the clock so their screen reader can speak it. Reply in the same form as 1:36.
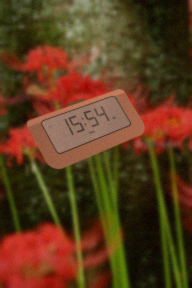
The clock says 15:54
